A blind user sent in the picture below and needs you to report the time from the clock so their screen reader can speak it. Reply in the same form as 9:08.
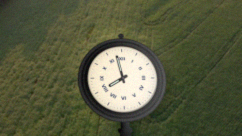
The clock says 7:58
